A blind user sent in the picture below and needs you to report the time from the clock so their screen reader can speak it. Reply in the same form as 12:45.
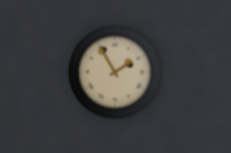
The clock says 1:55
